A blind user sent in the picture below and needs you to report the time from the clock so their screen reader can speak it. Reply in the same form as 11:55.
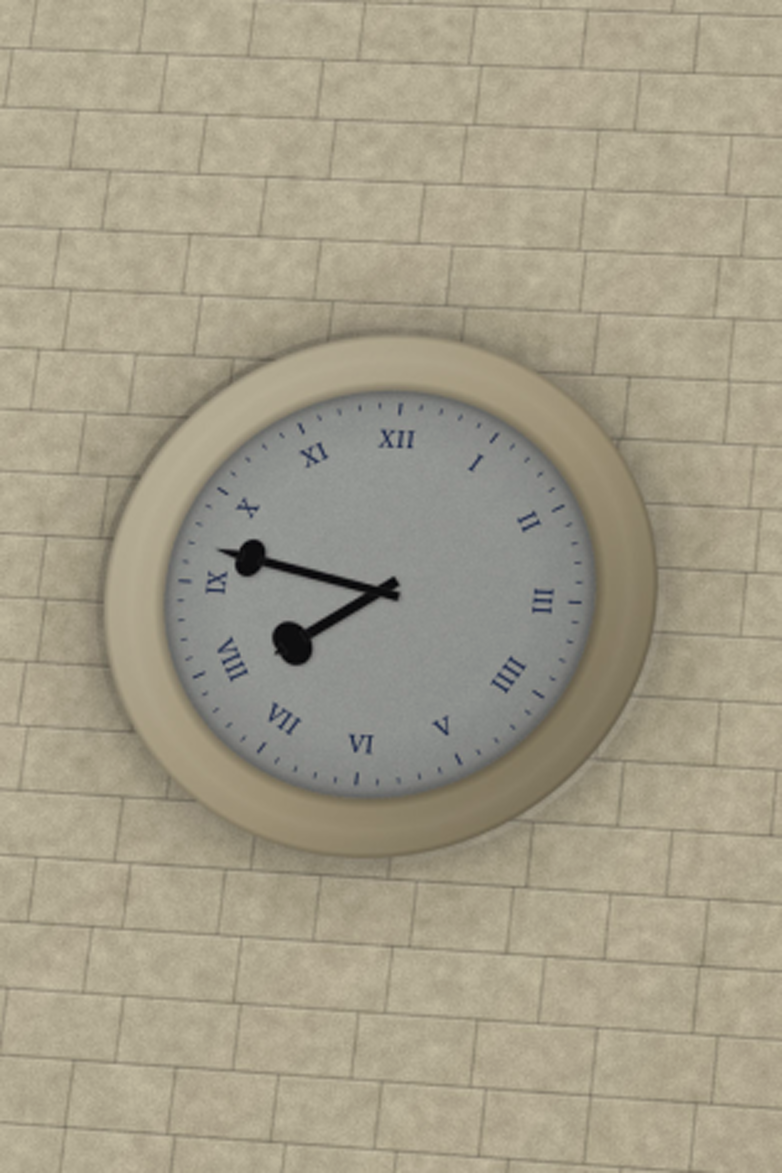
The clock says 7:47
